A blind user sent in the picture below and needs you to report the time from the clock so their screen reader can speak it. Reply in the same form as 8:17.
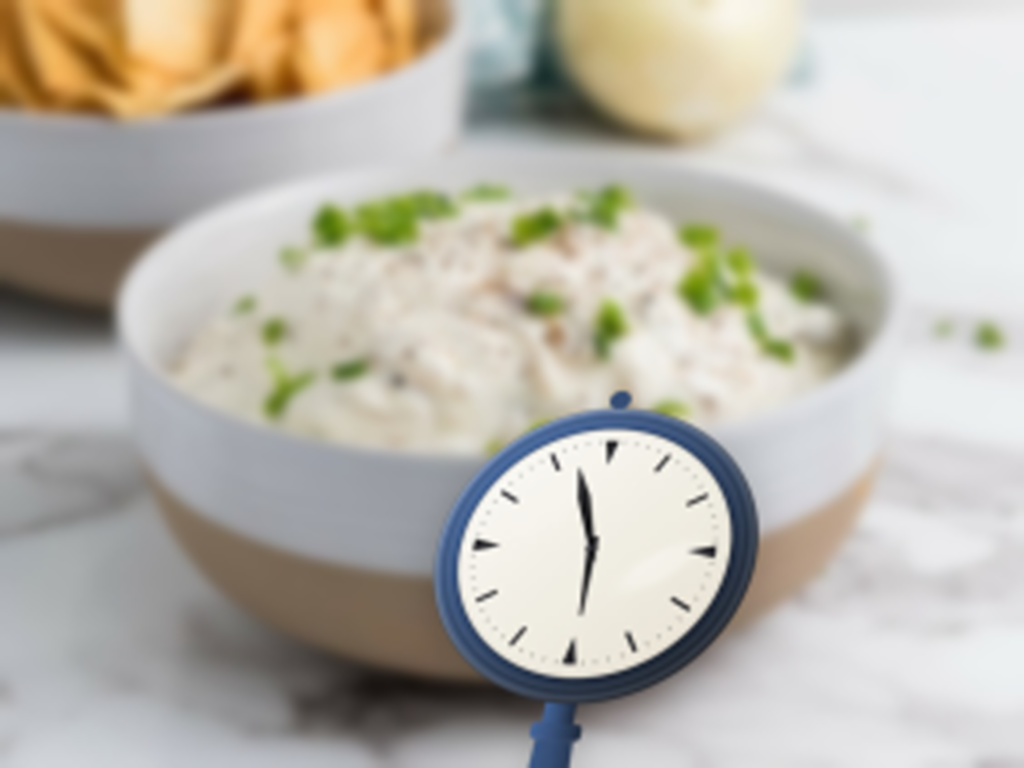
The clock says 5:57
